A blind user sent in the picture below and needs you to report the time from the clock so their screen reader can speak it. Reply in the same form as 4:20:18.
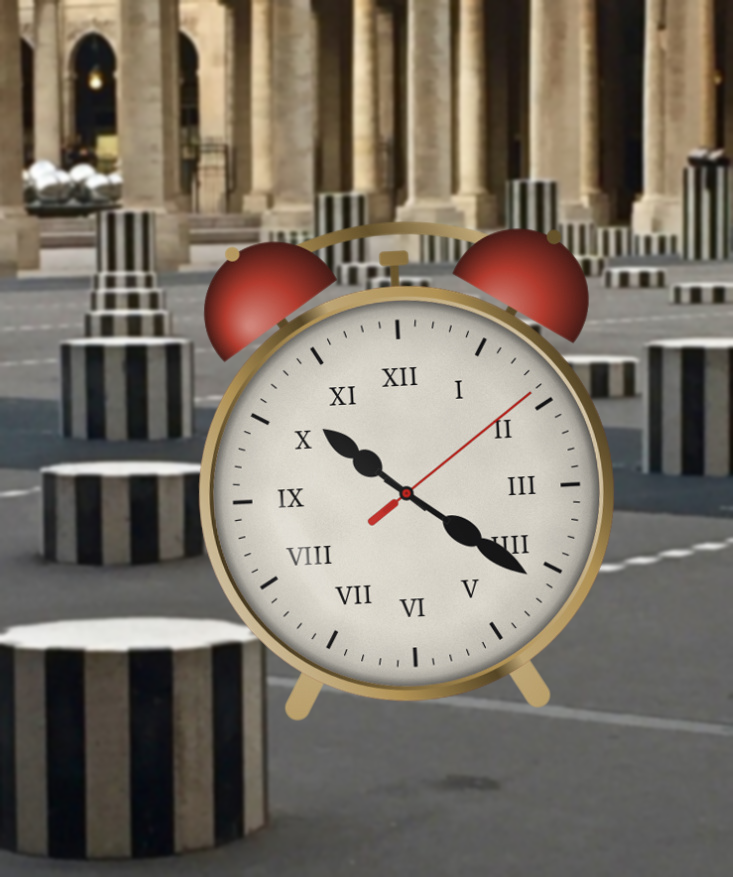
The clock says 10:21:09
